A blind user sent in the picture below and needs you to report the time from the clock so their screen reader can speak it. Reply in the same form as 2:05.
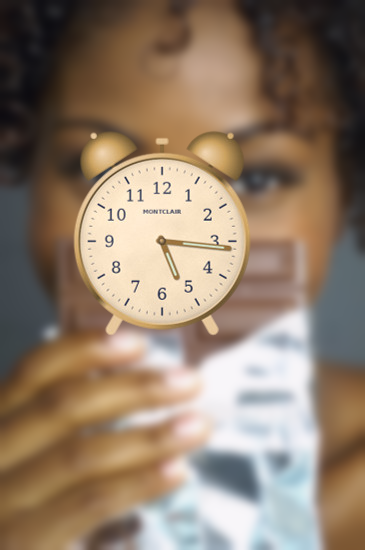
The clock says 5:16
